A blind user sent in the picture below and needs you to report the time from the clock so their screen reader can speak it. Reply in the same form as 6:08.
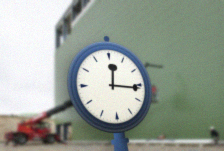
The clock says 12:16
